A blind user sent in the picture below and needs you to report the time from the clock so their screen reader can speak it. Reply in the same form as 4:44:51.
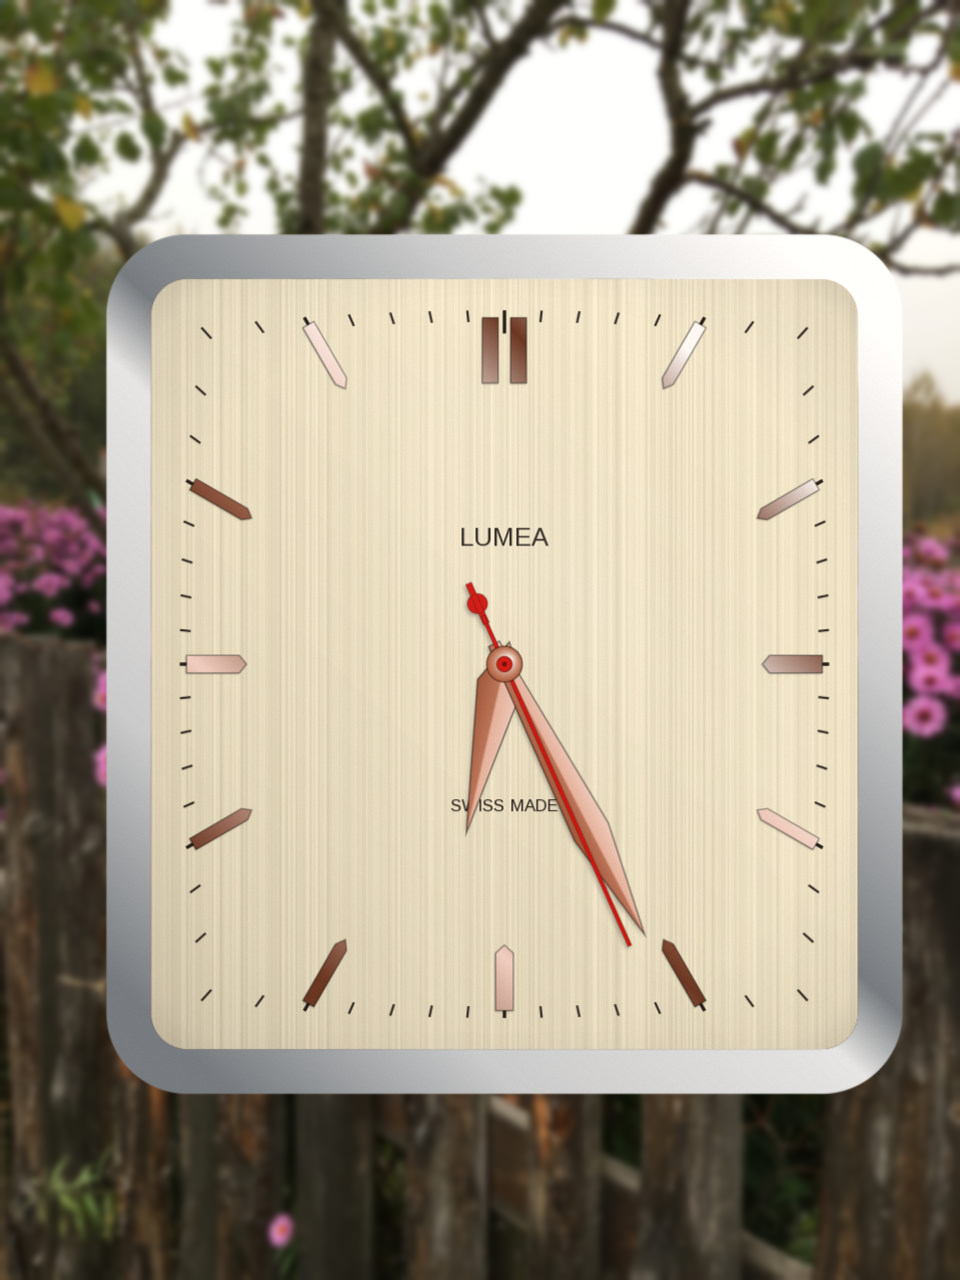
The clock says 6:25:26
